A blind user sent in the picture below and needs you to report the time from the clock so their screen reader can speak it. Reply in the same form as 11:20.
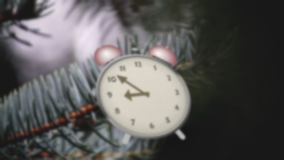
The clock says 8:52
